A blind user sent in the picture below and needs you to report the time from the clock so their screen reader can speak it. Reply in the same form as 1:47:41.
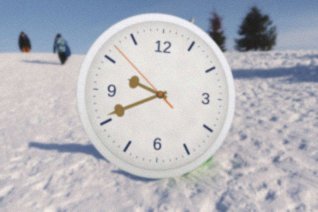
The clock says 9:40:52
